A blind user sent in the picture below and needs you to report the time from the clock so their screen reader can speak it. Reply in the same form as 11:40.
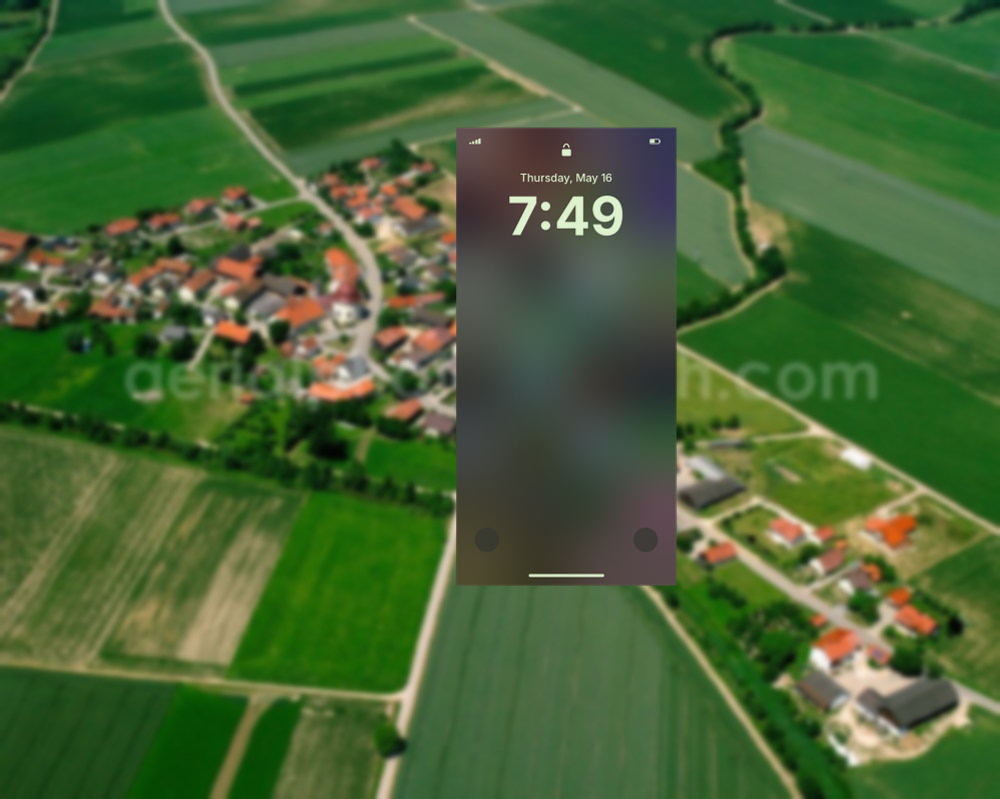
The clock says 7:49
